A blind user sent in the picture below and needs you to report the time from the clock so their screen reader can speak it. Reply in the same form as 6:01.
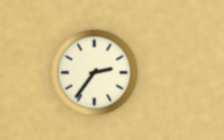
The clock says 2:36
